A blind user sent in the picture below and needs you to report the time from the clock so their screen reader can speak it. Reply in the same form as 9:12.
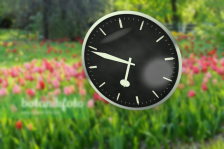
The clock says 6:49
